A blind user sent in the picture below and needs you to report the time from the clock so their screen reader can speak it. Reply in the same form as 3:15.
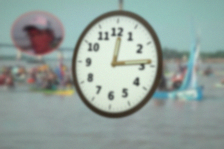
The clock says 12:14
